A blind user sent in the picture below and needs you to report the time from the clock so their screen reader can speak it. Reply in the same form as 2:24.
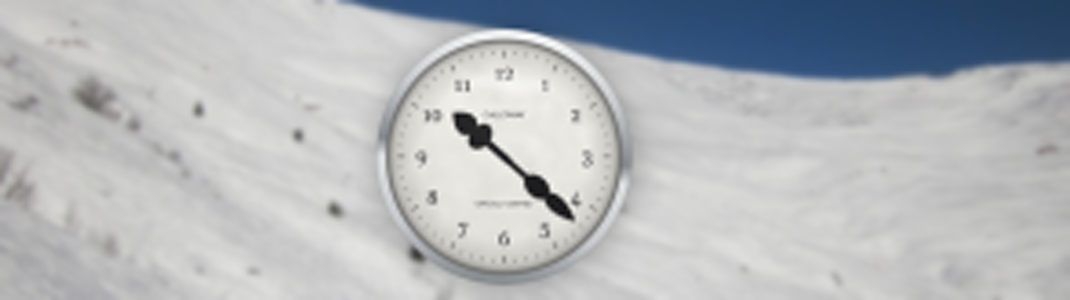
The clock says 10:22
